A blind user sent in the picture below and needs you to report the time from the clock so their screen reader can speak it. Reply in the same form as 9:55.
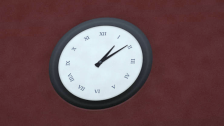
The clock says 1:09
